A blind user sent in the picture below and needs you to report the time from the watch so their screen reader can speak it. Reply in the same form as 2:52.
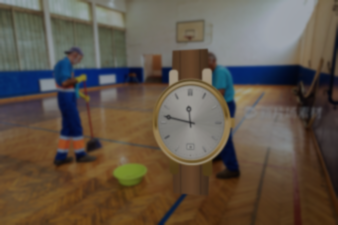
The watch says 11:47
